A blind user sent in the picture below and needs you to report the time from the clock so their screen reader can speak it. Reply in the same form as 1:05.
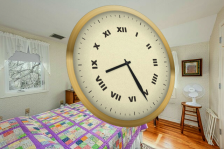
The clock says 8:26
